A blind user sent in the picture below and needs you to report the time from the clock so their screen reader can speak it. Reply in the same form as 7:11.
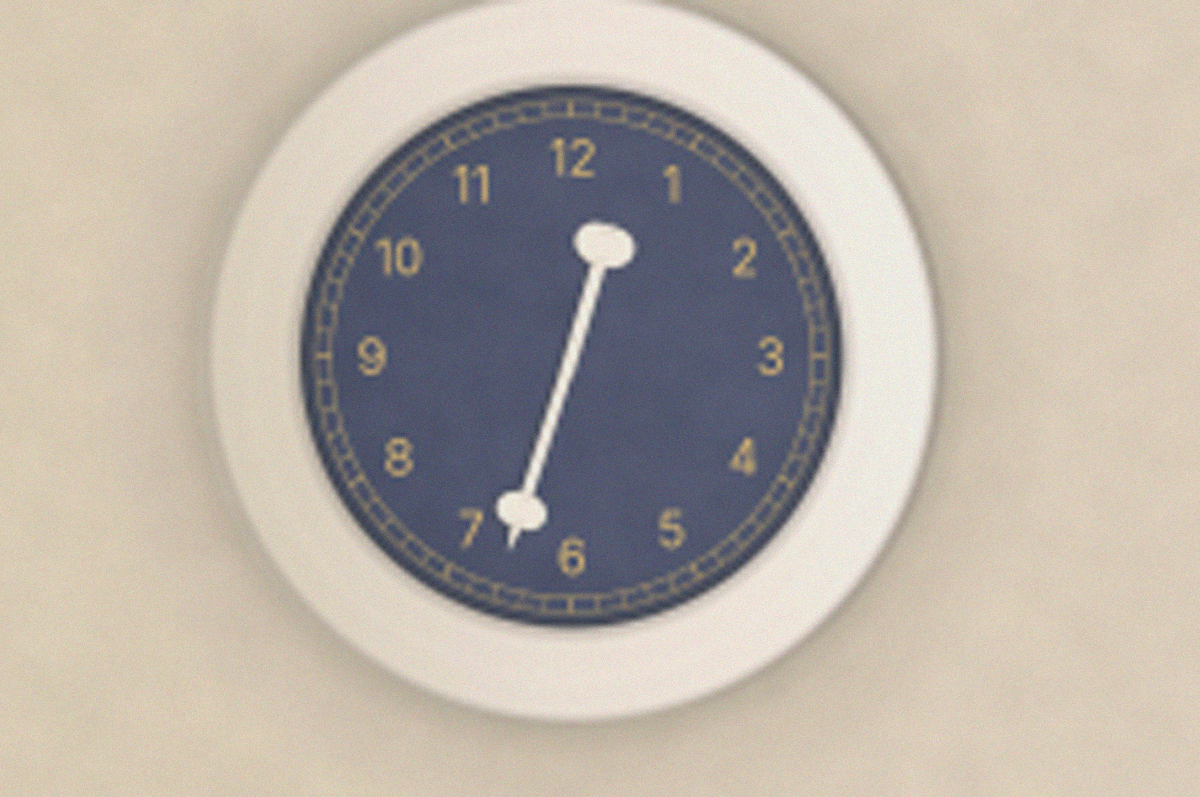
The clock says 12:33
